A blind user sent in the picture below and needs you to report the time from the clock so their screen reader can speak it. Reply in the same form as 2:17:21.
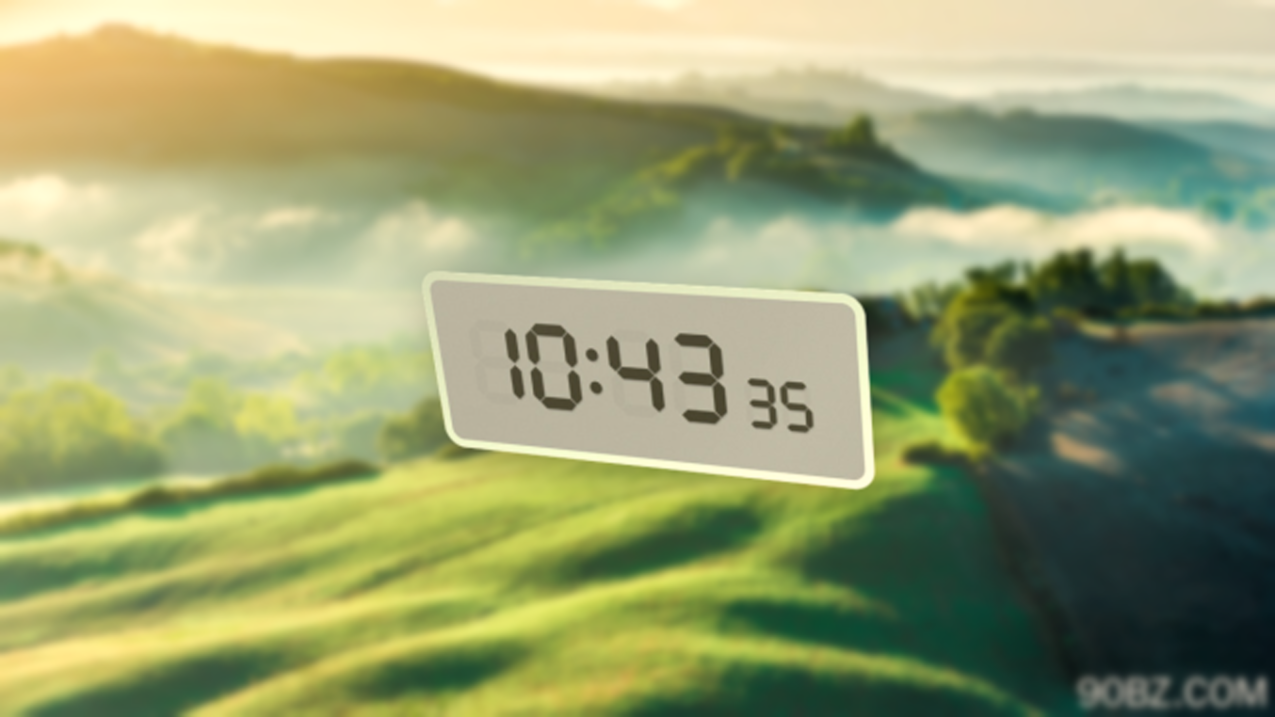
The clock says 10:43:35
